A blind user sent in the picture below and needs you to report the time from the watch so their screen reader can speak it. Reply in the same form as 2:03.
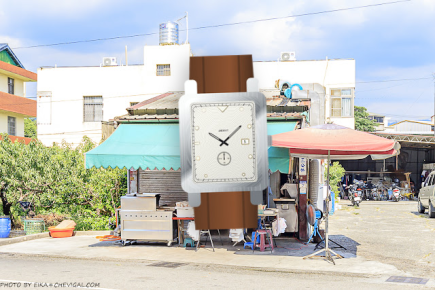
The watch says 10:08
